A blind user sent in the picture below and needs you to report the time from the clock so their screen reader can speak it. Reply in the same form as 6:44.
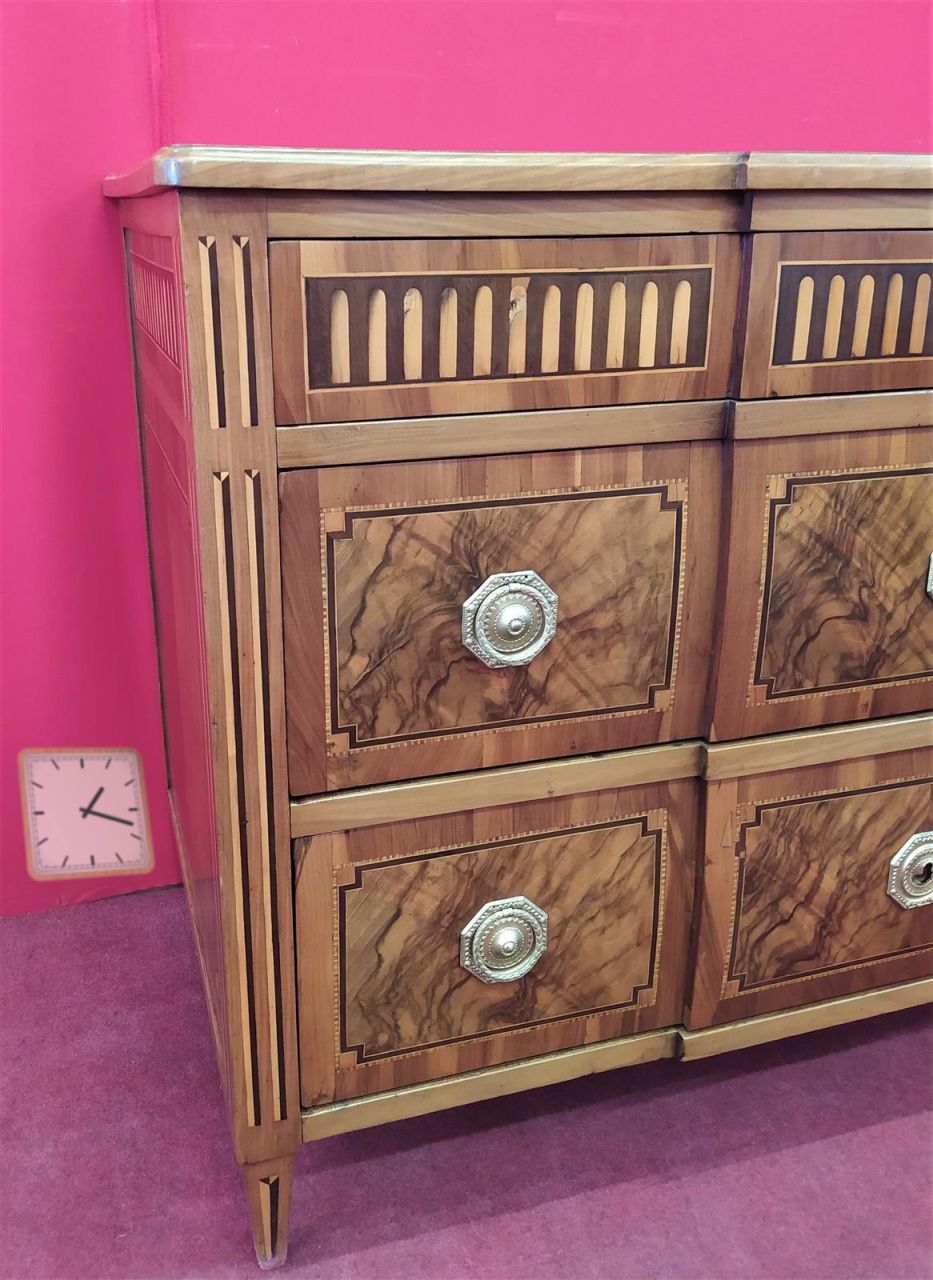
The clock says 1:18
